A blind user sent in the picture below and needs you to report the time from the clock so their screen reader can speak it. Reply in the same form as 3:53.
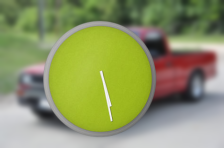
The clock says 5:28
